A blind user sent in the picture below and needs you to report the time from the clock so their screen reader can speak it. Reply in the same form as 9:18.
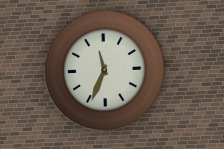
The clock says 11:34
